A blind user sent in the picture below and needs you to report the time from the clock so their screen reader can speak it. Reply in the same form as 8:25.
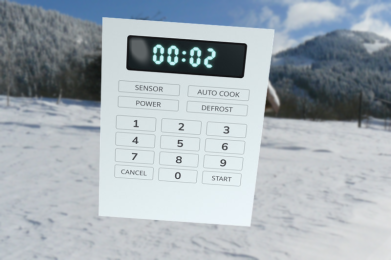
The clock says 0:02
